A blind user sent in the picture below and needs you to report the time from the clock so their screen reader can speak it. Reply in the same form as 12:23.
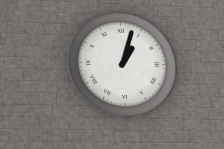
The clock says 1:03
